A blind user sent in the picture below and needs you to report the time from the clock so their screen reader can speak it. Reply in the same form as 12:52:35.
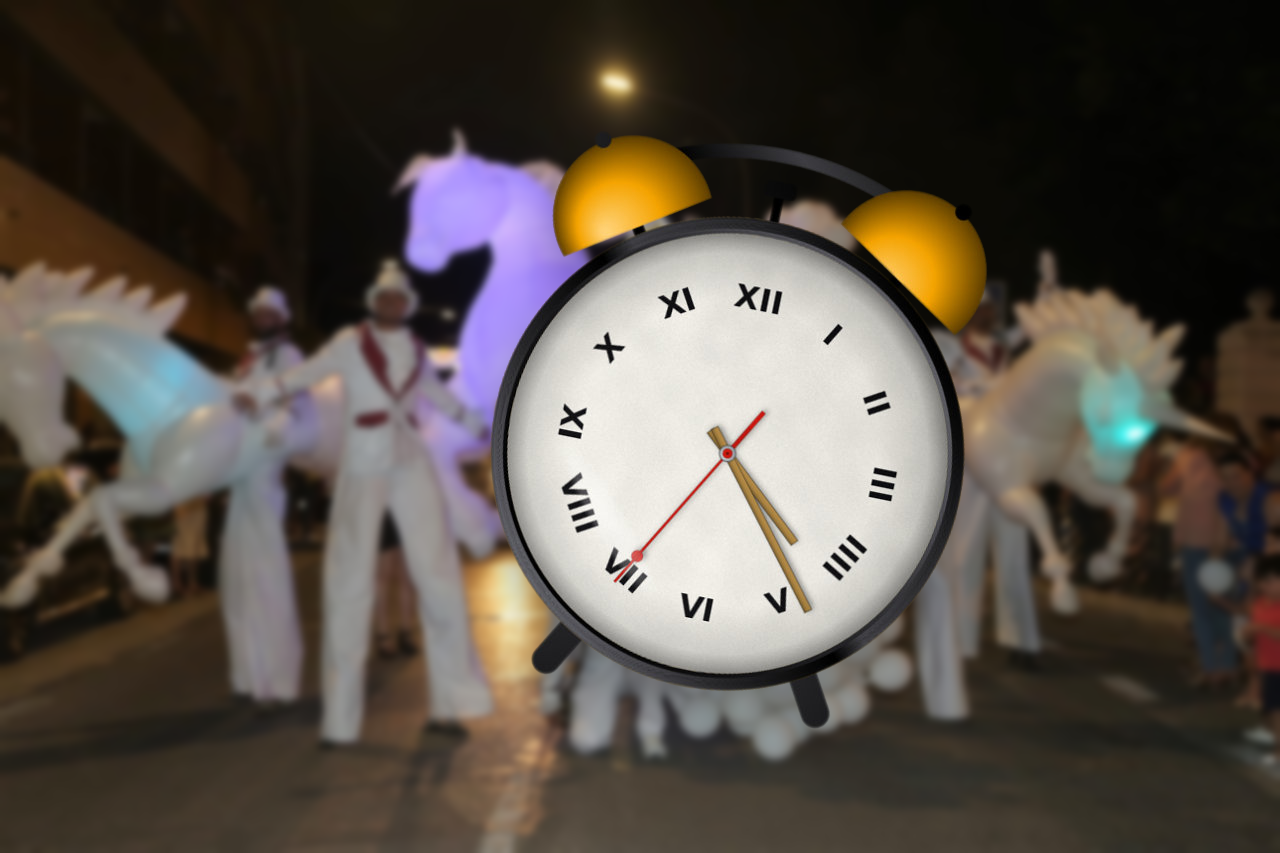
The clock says 4:23:35
